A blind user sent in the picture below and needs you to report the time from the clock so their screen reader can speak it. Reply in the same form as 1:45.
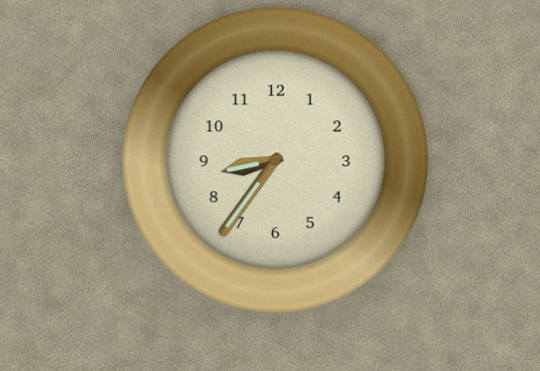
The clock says 8:36
